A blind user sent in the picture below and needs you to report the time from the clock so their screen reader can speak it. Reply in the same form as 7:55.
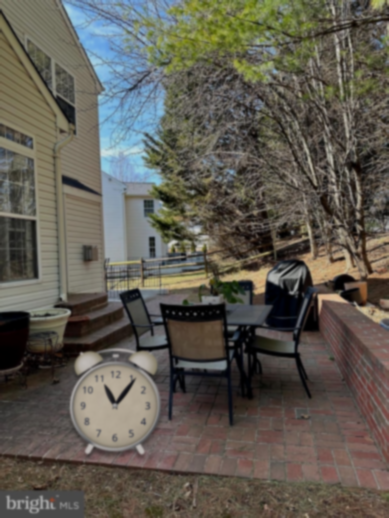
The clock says 11:06
